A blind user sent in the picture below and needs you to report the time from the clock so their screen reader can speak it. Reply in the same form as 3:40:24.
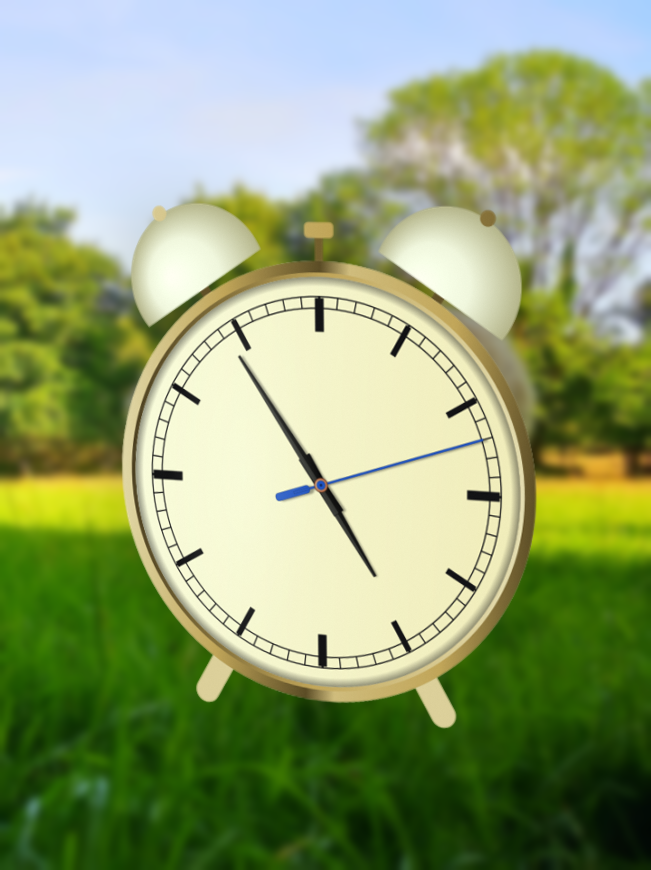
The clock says 4:54:12
